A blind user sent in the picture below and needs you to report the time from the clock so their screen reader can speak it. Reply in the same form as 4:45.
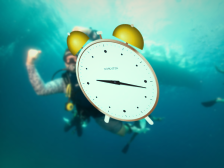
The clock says 9:17
